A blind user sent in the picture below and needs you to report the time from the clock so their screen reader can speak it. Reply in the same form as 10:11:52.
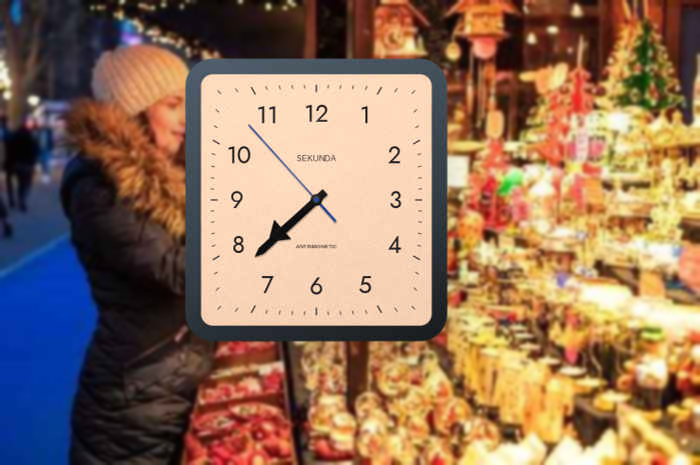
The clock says 7:37:53
